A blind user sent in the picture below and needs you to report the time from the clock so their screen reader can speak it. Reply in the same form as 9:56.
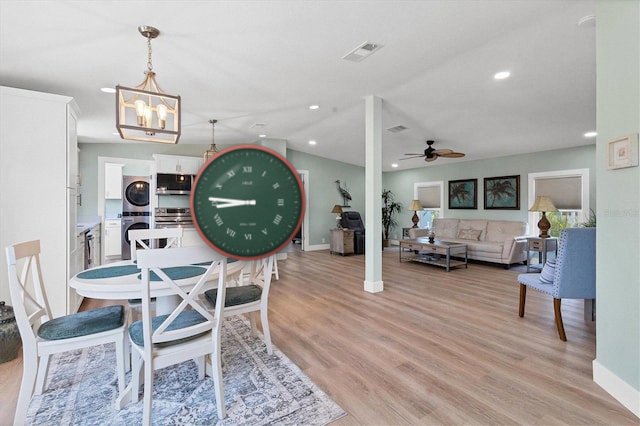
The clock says 8:46
